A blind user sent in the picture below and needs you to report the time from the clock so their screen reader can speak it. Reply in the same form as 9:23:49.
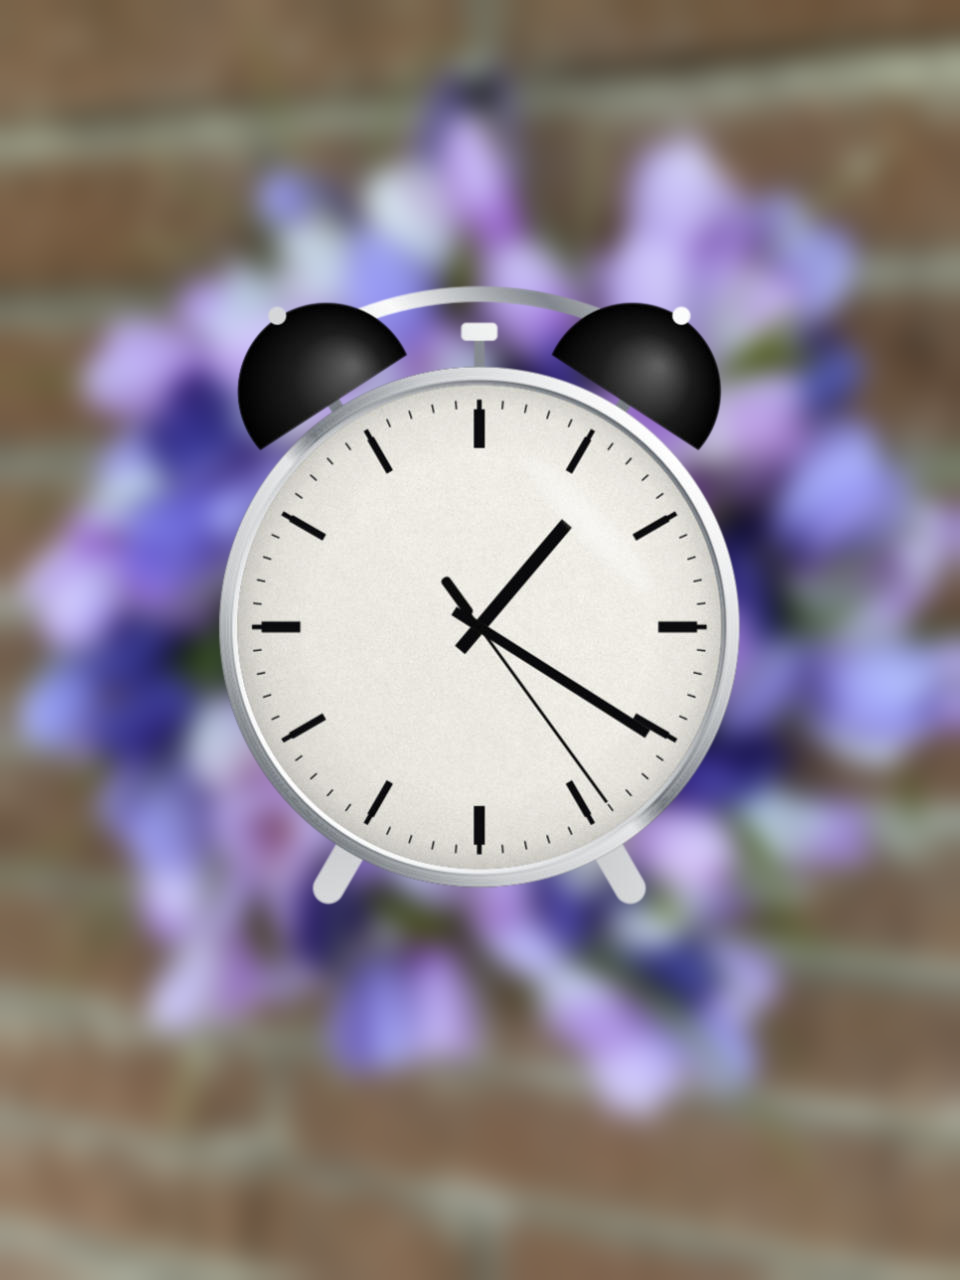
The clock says 1:20:24
